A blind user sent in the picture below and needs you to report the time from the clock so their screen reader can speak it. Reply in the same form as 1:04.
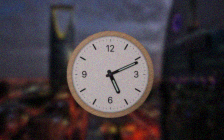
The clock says 5:11
